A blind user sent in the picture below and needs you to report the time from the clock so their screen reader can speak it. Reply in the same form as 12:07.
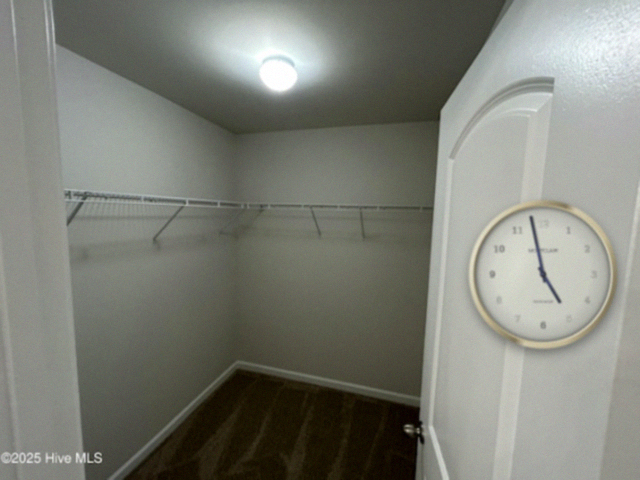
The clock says 4:58
